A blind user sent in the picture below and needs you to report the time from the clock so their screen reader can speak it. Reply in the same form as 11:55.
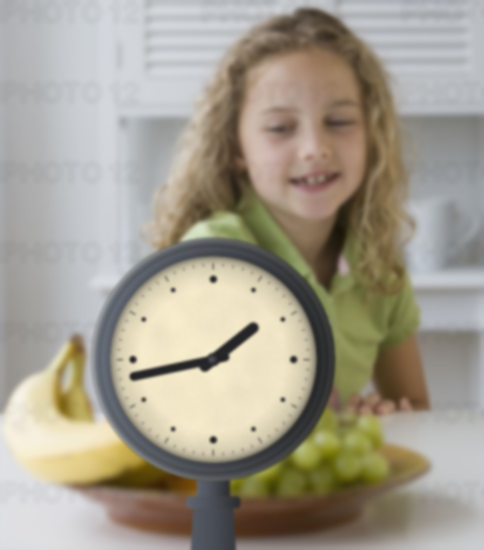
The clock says 1:43
